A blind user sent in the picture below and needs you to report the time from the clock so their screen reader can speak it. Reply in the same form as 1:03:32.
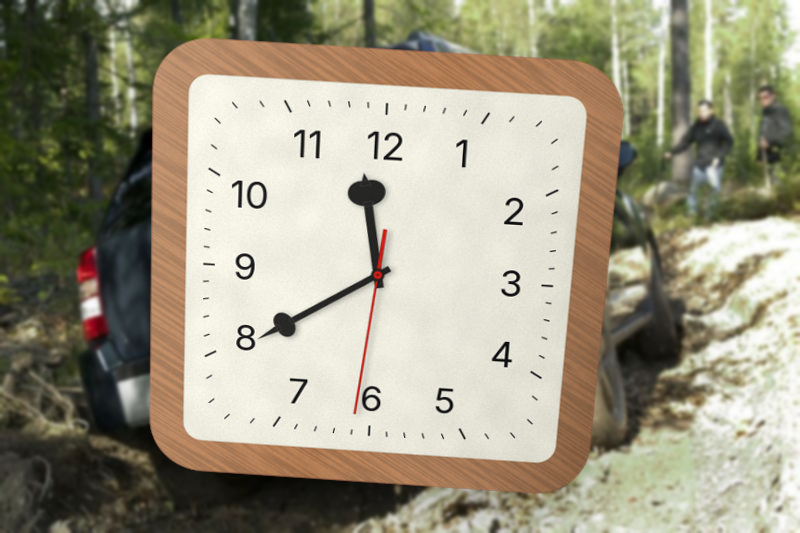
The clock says 11:39:31
